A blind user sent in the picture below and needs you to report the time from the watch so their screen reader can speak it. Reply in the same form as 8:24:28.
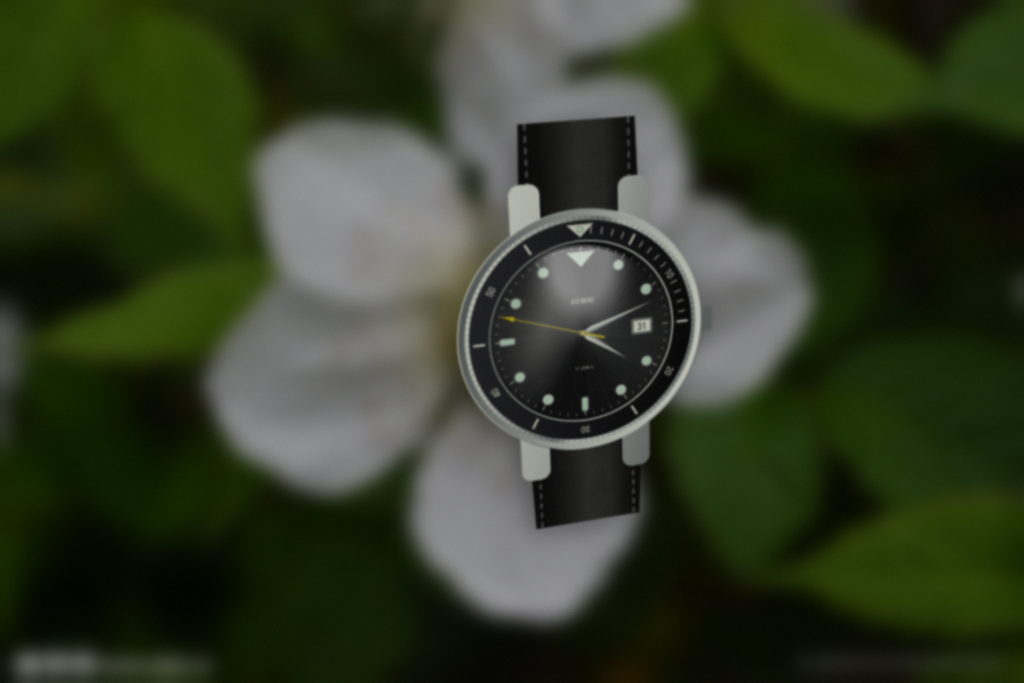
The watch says 4:11:48
